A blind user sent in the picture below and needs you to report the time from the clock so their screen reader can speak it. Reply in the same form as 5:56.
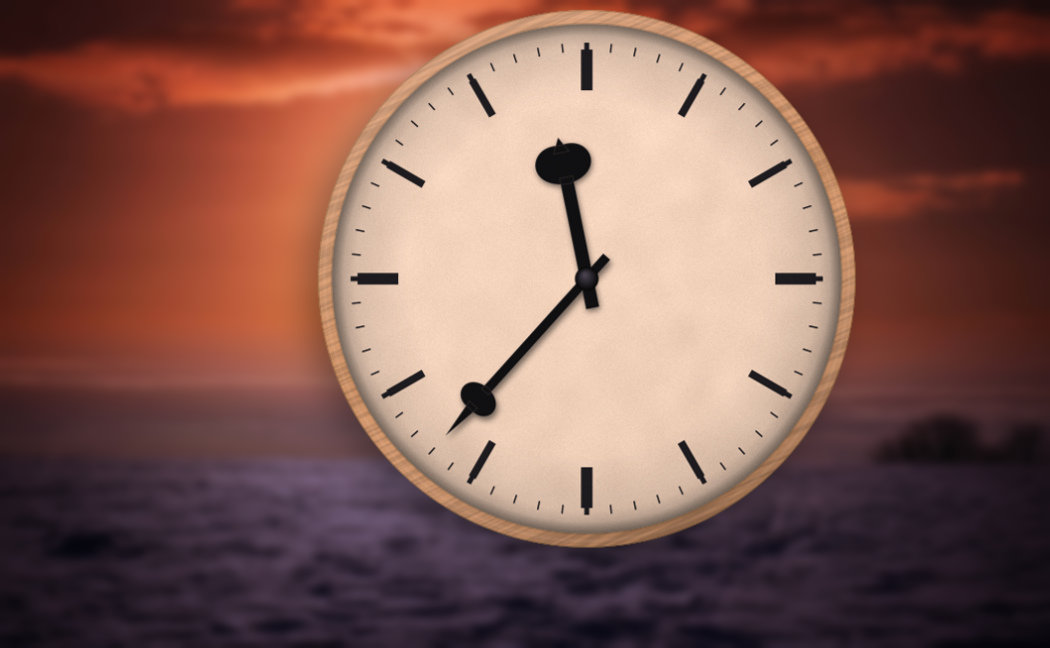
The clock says 11:37
